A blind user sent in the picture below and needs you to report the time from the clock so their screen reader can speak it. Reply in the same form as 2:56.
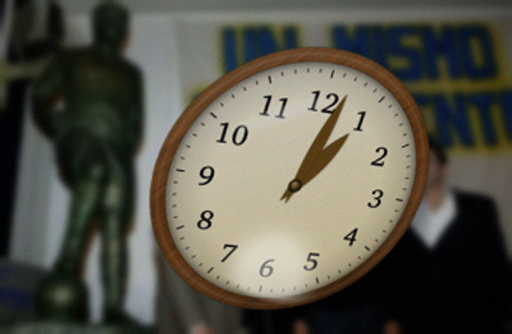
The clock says 1:02
